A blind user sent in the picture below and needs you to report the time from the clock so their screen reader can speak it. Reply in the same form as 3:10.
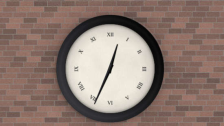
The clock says 12:34
